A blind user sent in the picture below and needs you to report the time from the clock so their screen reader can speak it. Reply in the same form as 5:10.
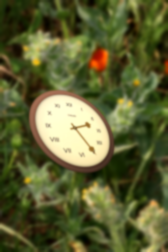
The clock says 2:25
